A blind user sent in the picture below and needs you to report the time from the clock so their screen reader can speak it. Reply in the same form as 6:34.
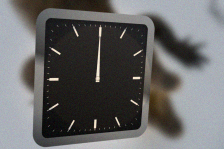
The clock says 12:00
